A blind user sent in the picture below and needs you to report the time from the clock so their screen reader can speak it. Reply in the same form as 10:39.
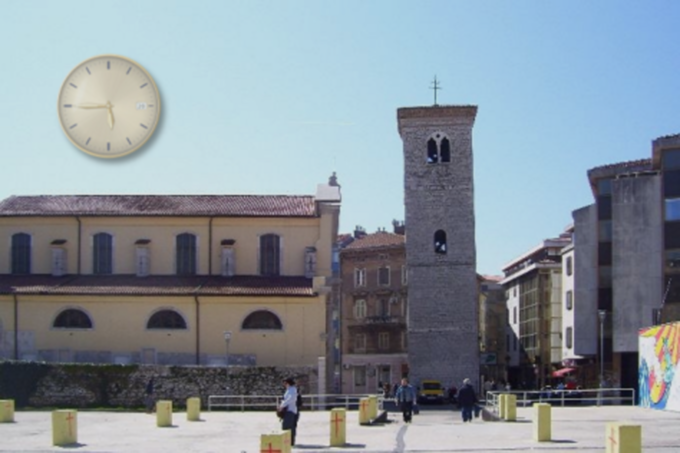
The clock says 5:45
